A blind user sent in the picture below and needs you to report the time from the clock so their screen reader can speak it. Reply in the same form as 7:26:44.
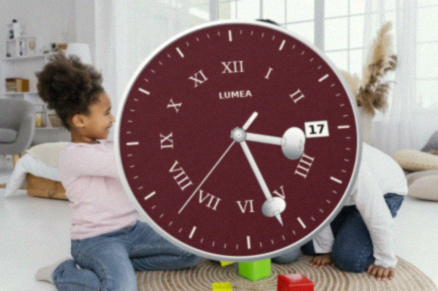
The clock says 3:26:37
